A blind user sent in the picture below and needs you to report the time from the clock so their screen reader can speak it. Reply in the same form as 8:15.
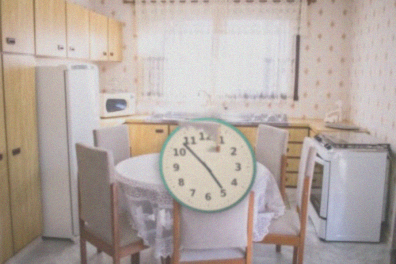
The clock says 4:53
